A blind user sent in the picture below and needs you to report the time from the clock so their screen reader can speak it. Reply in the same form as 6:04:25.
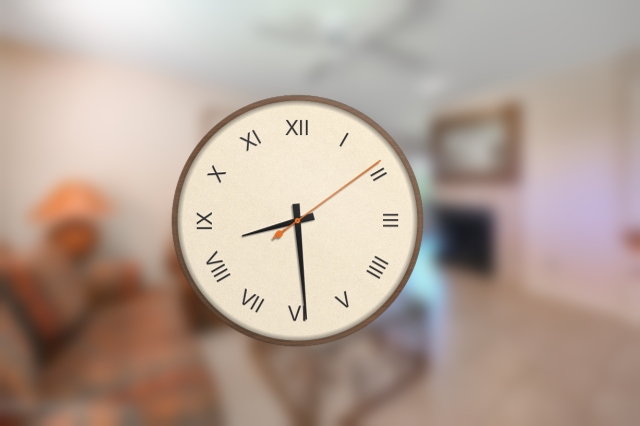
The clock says 8:29:09
